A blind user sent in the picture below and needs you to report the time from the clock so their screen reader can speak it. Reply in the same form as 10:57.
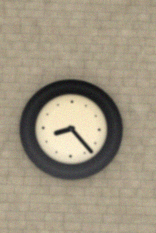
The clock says 8:23
